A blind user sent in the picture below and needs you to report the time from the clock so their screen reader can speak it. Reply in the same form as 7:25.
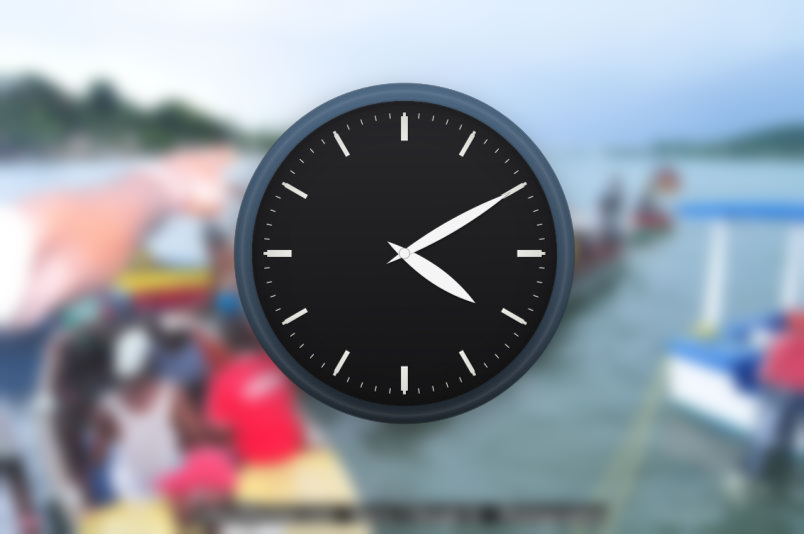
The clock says 4:10
